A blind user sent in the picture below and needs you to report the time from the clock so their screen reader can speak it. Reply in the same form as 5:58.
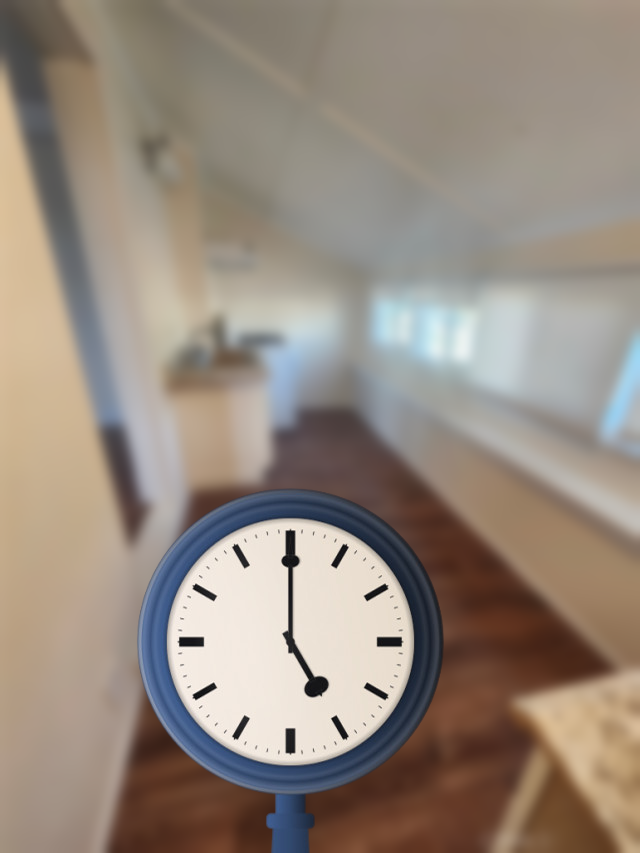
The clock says 5:00
